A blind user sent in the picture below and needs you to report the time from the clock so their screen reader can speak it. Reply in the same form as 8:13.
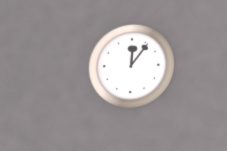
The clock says 12:06
